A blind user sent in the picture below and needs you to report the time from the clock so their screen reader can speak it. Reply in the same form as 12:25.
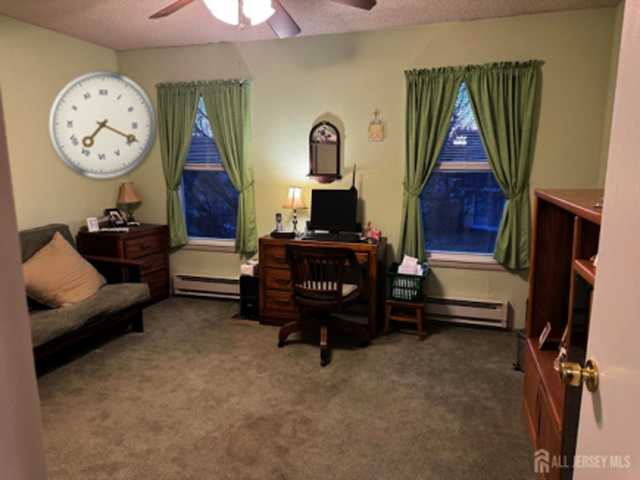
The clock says 7:19
